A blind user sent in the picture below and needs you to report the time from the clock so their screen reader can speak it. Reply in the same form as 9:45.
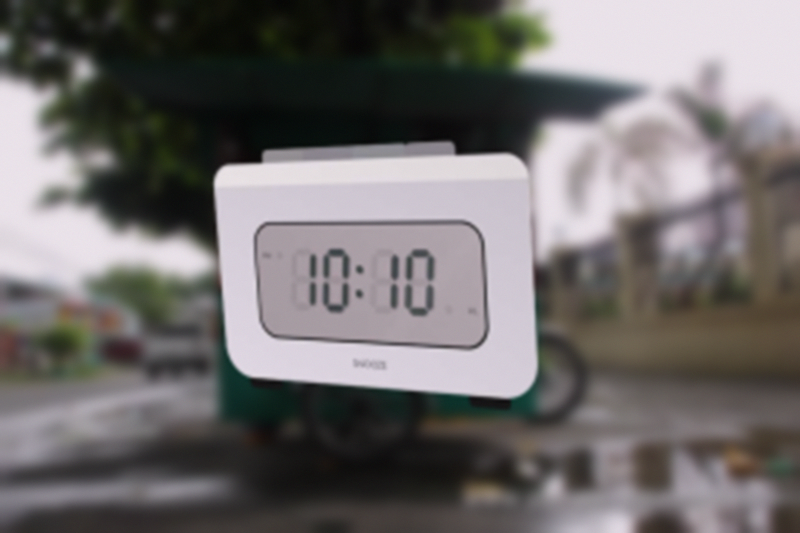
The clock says 10:10
